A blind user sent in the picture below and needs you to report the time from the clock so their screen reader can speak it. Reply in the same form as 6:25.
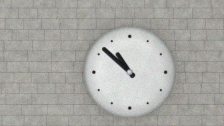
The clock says 10:52
